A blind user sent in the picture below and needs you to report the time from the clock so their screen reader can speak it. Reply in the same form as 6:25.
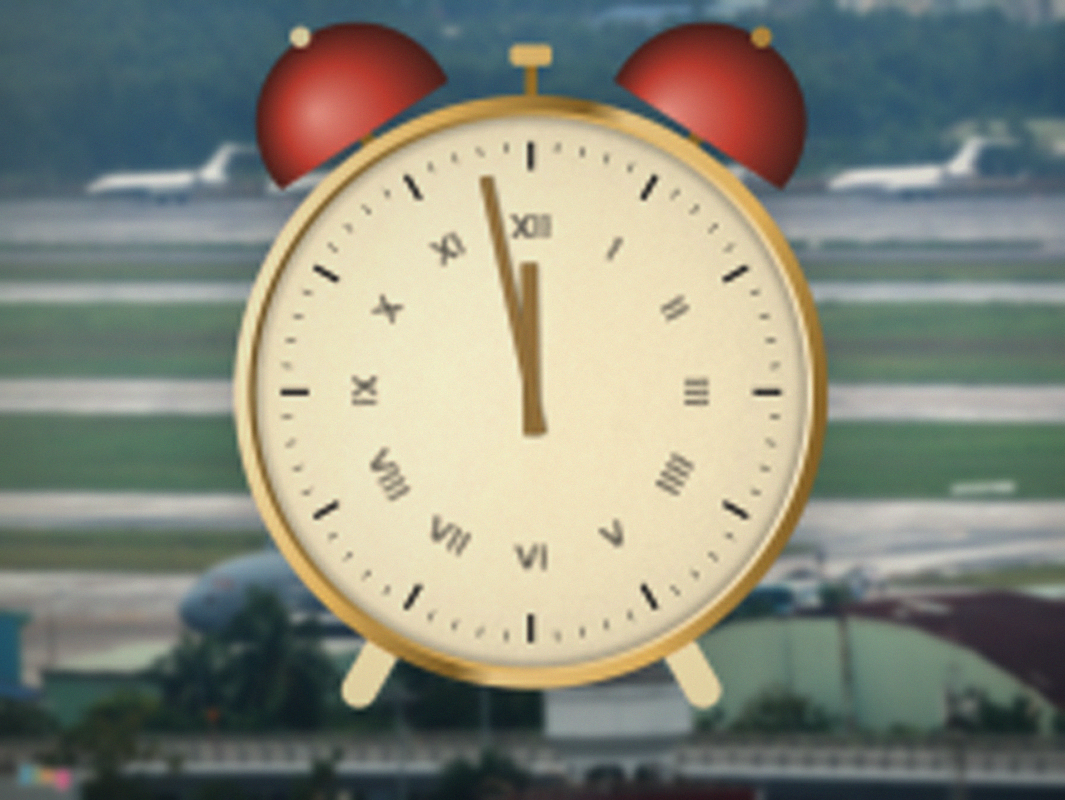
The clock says 11:58
